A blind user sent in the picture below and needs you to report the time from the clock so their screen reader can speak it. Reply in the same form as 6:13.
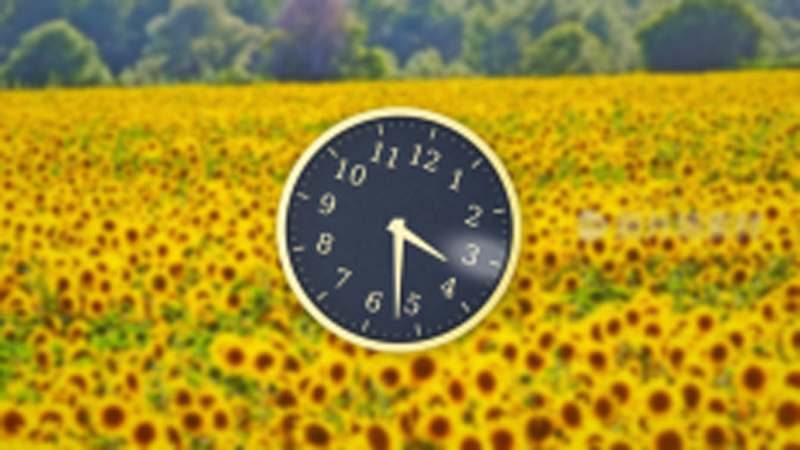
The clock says 3:27
